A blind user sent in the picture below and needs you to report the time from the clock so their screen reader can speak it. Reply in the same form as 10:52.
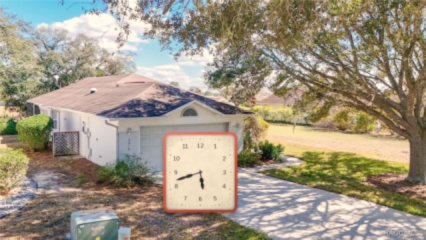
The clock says 5:42
